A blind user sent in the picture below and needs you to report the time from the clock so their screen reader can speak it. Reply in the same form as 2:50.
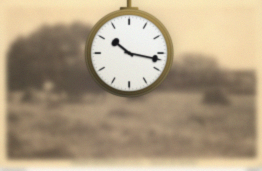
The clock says 10:17
